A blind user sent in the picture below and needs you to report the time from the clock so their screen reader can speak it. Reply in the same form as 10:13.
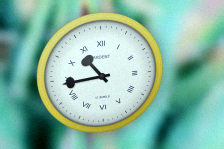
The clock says 10:44
